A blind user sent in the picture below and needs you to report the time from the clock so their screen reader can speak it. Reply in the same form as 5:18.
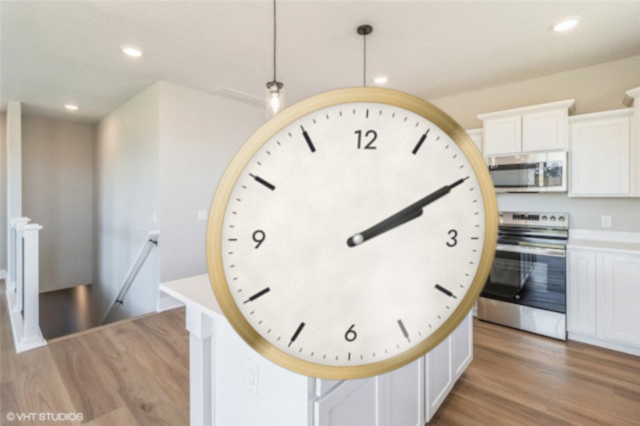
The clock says 2:10
